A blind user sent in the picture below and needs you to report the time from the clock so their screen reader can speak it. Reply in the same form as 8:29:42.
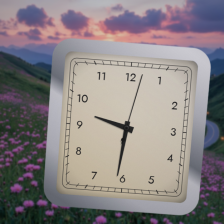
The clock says 9:31:02
